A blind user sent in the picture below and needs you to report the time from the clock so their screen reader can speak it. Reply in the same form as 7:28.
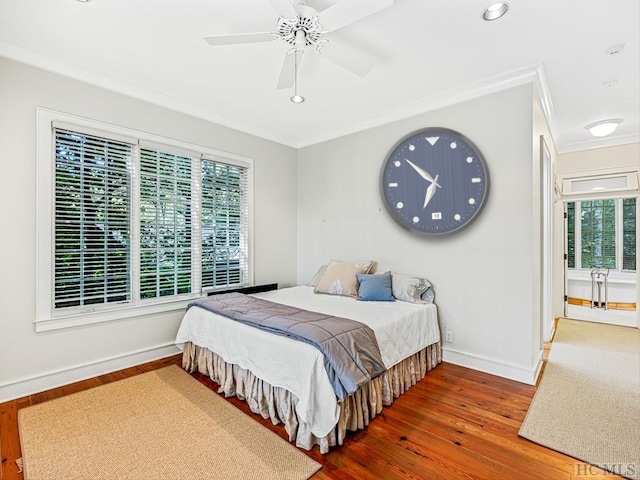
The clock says 6:52
